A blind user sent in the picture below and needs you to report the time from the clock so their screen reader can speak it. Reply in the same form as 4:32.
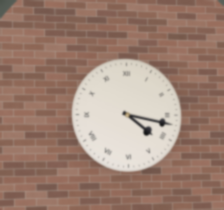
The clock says 4:17
